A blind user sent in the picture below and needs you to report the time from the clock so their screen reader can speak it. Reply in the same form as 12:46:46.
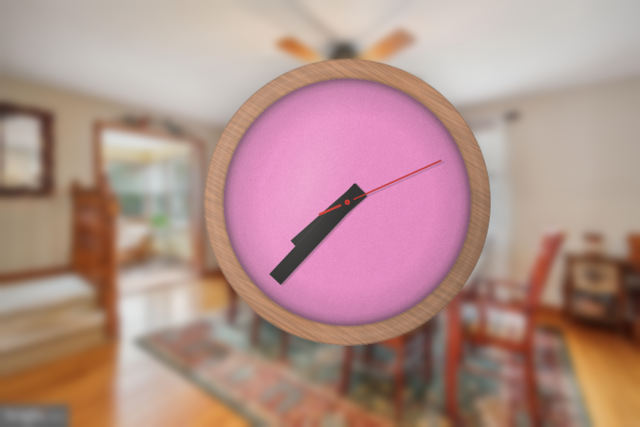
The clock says 7:37:11
